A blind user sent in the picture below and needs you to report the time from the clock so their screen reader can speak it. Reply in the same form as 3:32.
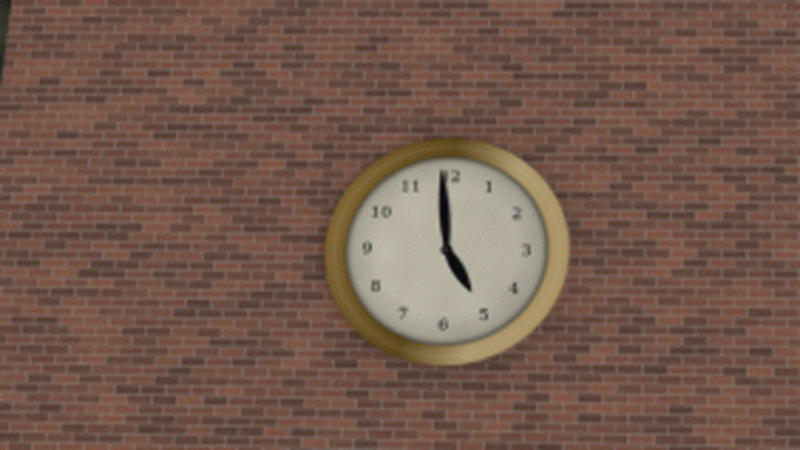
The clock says 4:59
